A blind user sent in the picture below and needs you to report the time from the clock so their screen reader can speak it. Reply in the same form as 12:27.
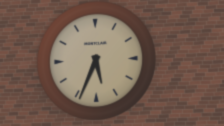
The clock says 5:34
